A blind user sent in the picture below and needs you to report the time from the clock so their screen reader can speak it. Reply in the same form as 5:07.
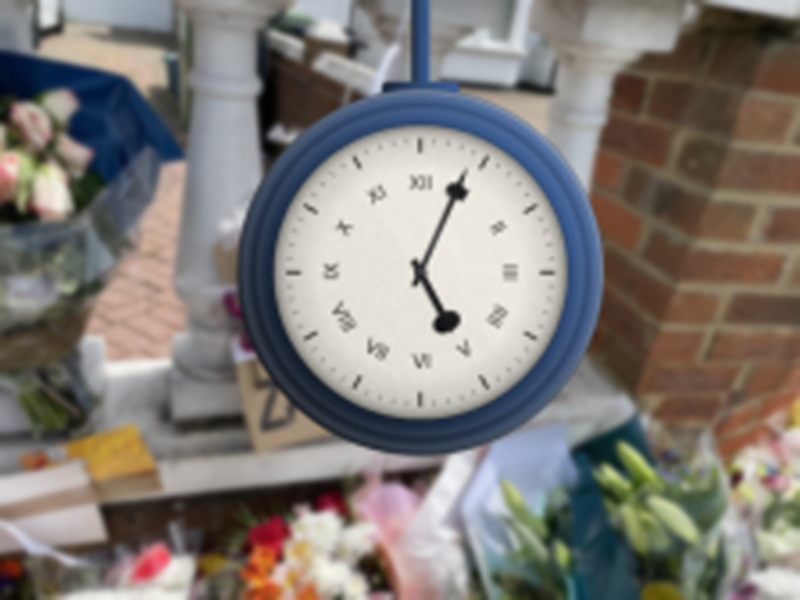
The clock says 5:04
